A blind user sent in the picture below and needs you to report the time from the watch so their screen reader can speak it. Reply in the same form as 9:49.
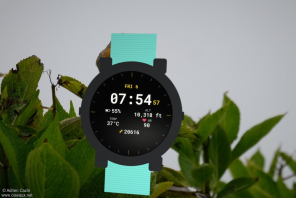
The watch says 7:54
